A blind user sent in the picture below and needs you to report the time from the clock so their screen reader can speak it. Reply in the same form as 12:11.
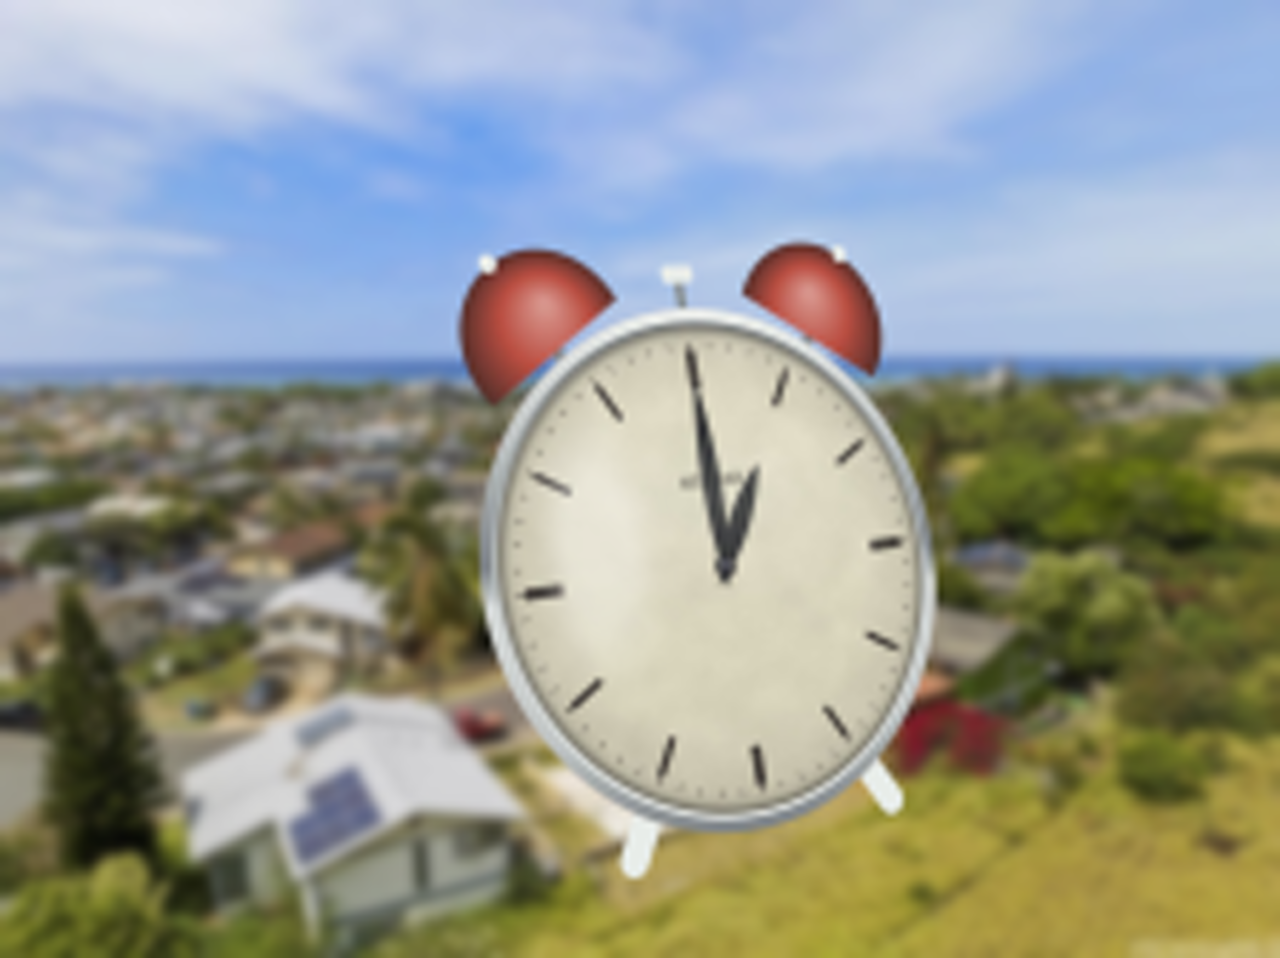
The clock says 1:00
